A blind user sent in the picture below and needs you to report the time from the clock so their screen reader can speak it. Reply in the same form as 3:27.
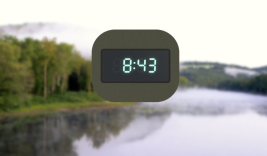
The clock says 8:43
